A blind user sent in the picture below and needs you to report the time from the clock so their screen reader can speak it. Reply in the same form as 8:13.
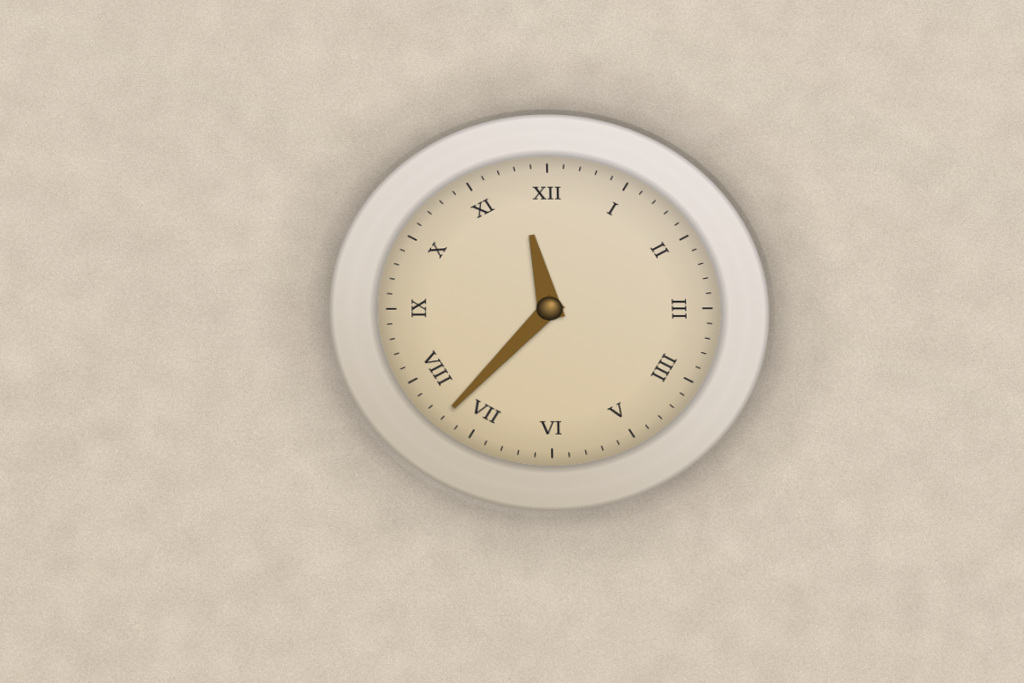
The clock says 11:37
